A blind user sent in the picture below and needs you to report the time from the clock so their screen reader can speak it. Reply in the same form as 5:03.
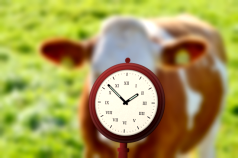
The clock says 1:52
